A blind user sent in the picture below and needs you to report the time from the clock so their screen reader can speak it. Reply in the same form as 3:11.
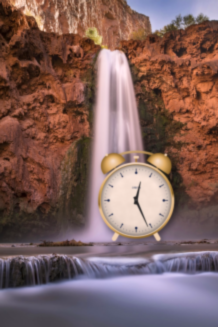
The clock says 12:26
